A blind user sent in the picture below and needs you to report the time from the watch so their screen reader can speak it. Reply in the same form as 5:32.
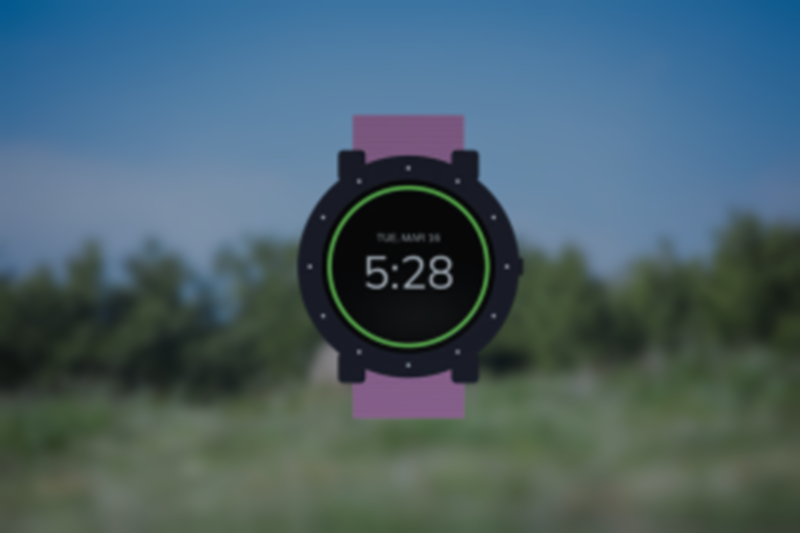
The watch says 5:28
